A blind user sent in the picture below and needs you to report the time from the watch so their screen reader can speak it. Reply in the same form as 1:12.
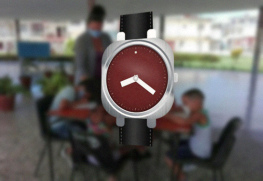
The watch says 8:21
